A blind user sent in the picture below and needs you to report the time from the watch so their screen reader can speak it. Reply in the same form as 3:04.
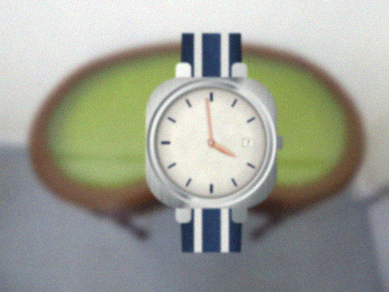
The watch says 3:59
